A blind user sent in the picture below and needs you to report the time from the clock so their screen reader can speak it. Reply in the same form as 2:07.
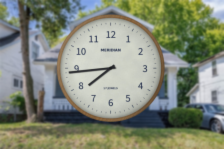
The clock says 7:44
